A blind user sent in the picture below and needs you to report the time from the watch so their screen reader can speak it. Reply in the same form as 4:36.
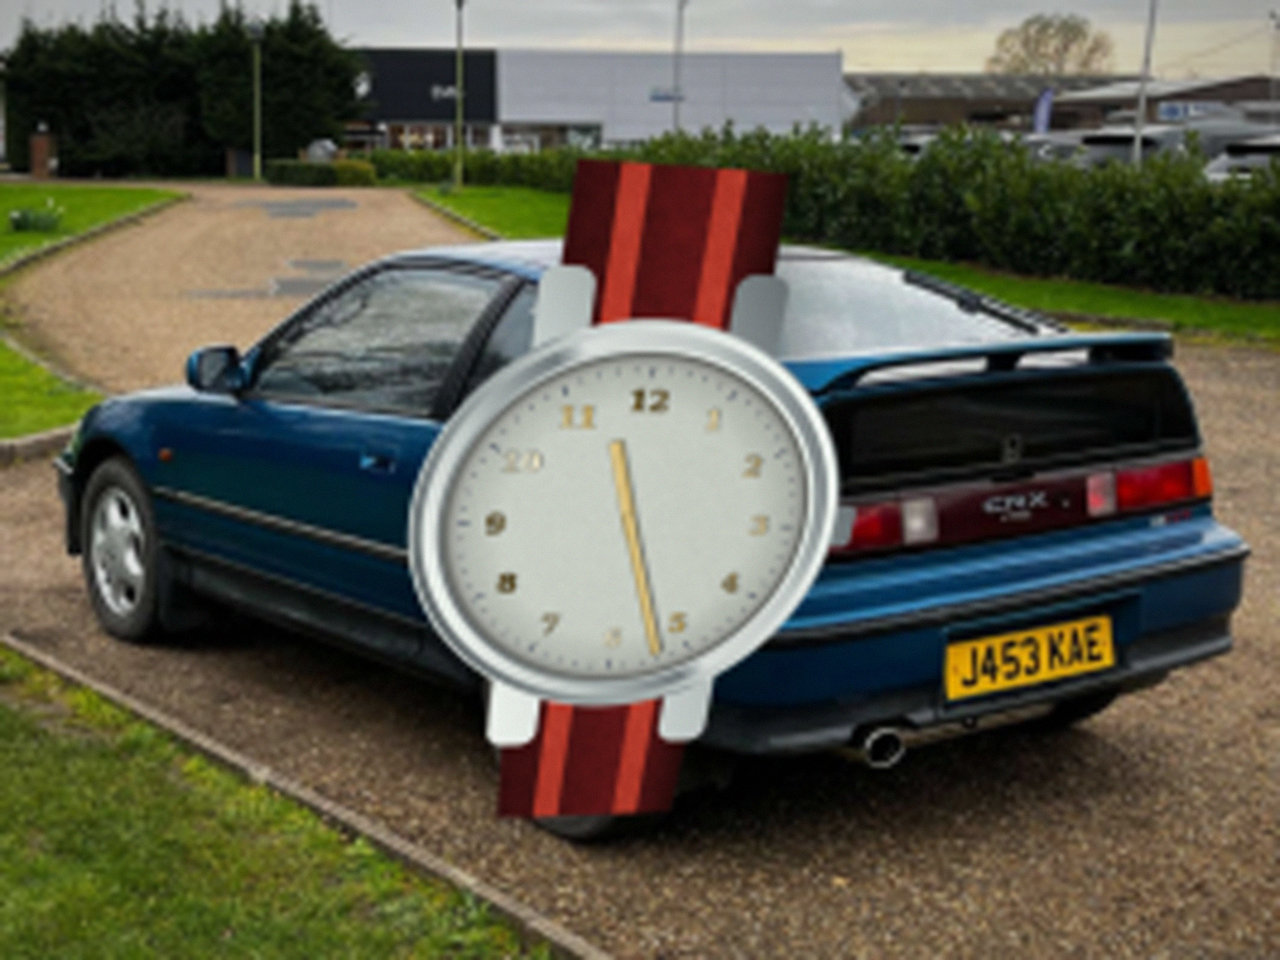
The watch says 11:27
